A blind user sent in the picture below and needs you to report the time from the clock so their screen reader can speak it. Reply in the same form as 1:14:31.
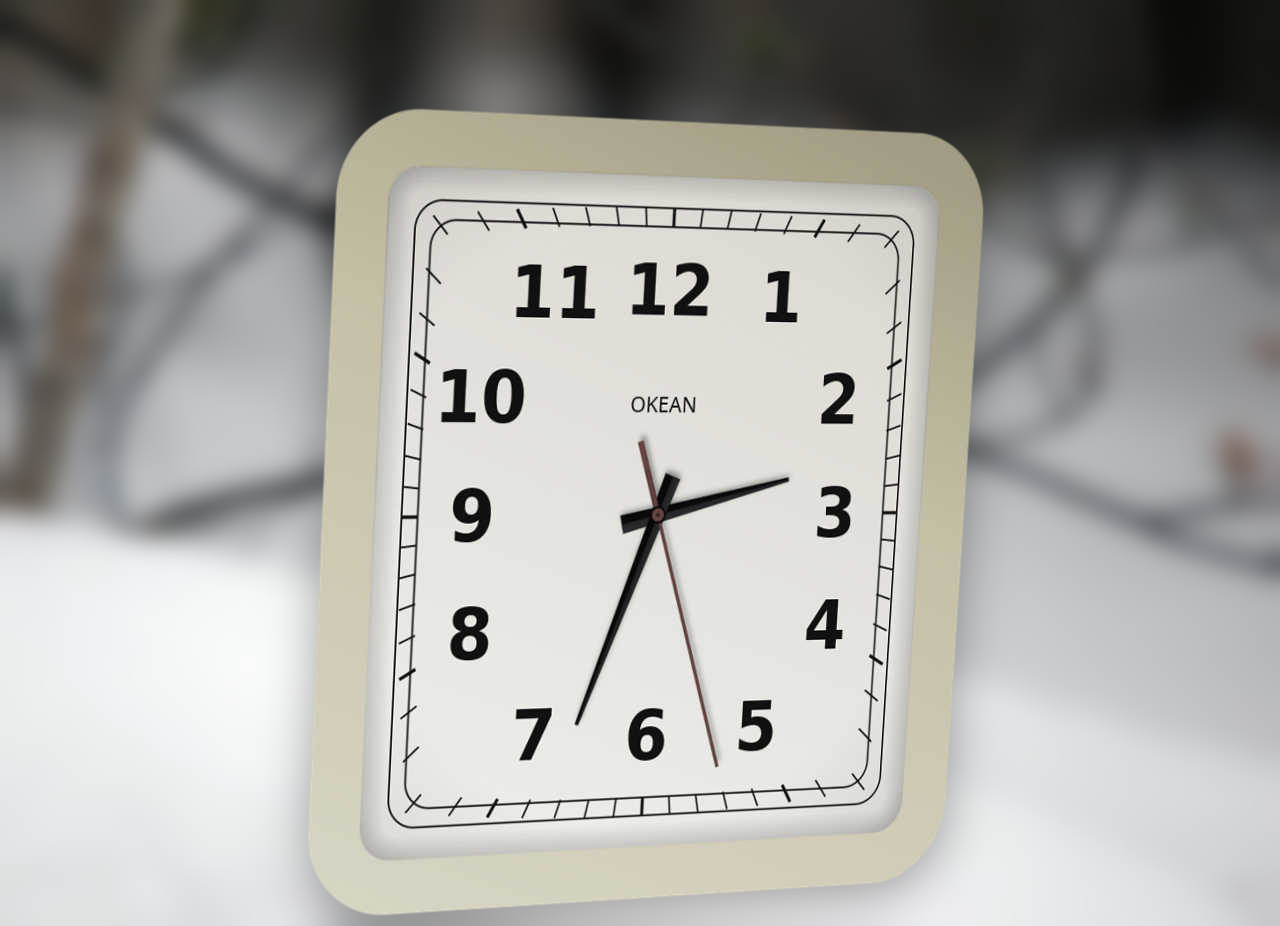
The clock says 2:33:27
